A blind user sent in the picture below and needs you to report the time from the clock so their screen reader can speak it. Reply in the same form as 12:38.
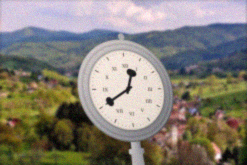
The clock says 12:40
